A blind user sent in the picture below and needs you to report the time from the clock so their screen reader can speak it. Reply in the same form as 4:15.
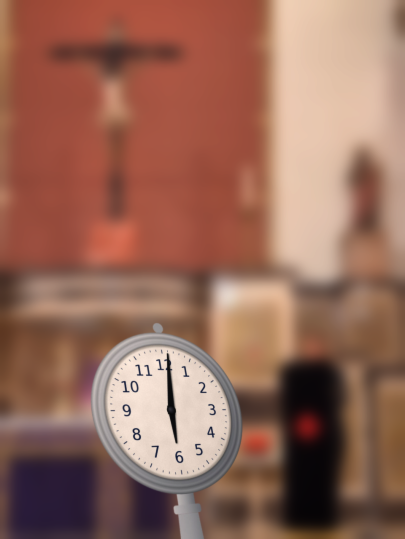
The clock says 6:01
